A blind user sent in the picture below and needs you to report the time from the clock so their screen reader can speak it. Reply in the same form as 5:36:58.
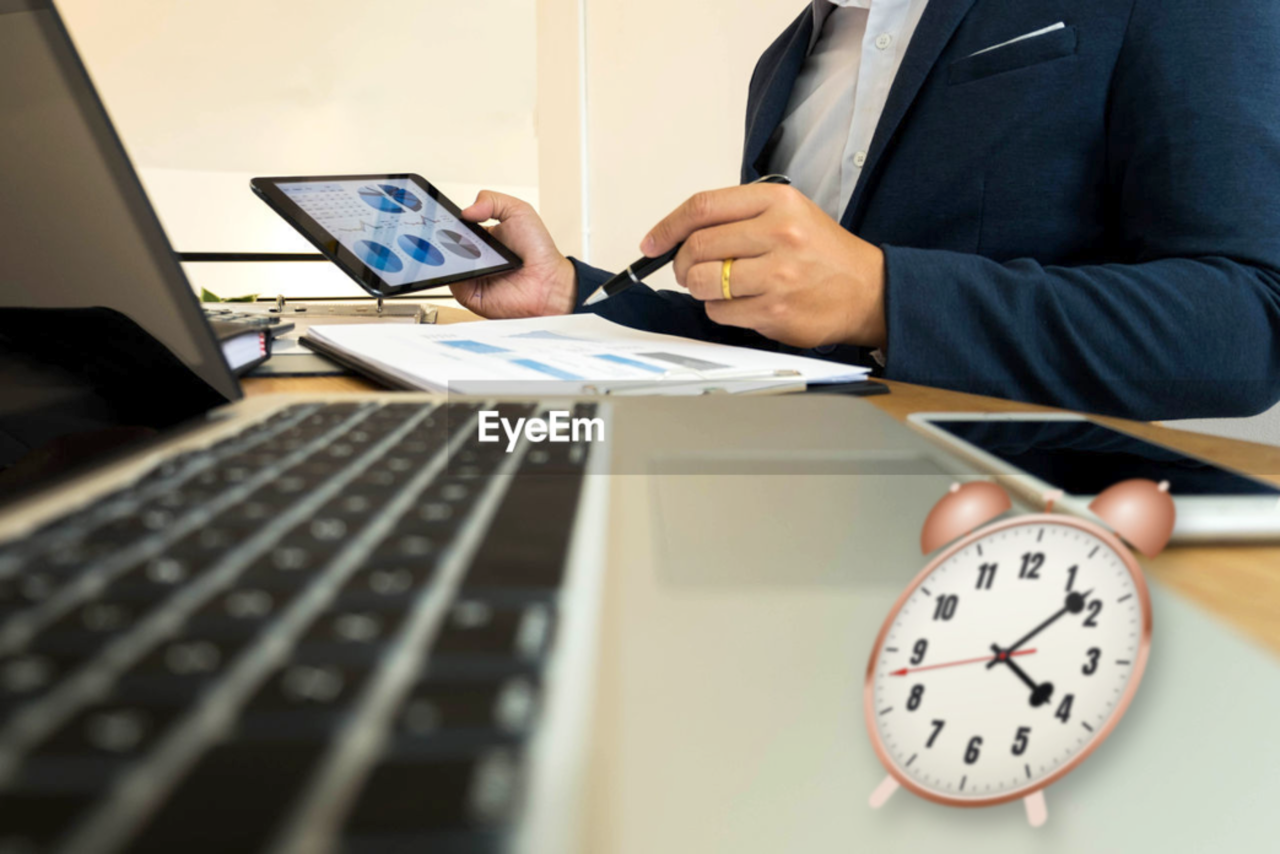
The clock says 4:07:43
